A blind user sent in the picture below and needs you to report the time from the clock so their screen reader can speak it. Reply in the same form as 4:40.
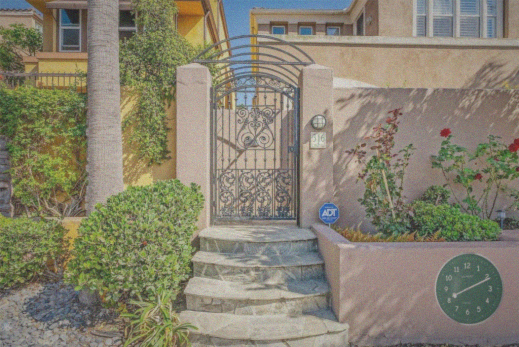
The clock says 8:11
